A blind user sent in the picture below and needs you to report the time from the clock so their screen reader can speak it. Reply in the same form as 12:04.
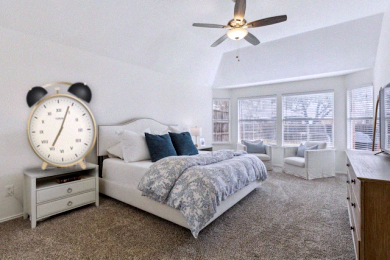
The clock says 7:04
